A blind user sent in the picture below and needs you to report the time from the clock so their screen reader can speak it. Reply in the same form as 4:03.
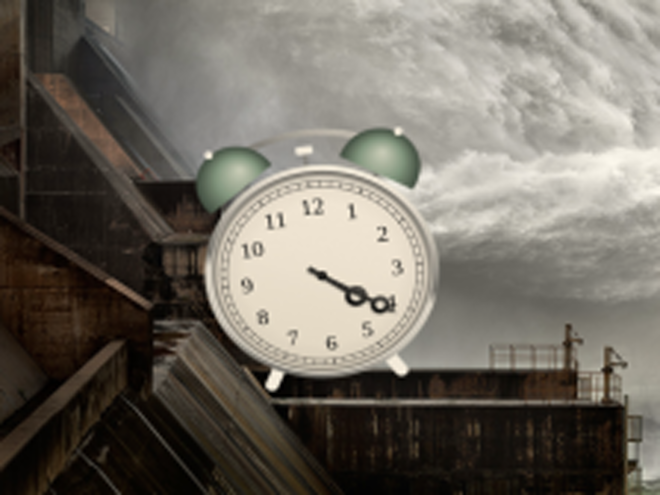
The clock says 4:21
